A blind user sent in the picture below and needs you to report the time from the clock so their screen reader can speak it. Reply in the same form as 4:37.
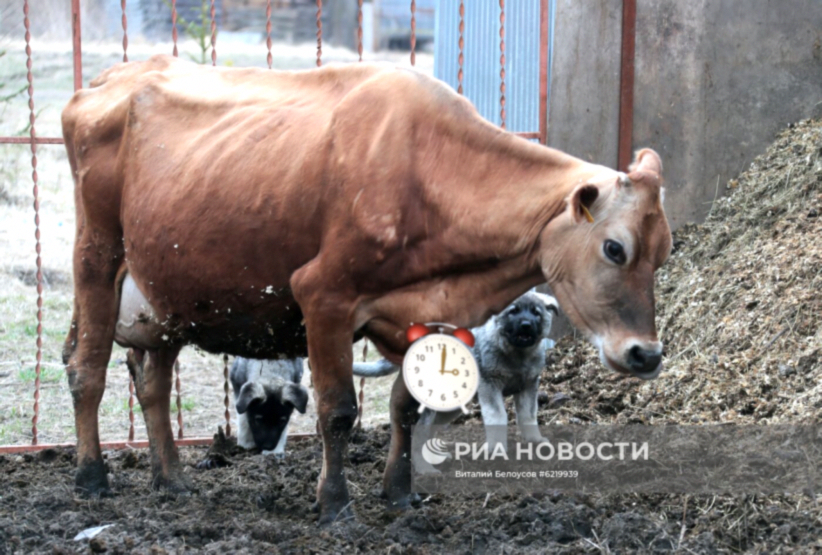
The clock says 3:01
